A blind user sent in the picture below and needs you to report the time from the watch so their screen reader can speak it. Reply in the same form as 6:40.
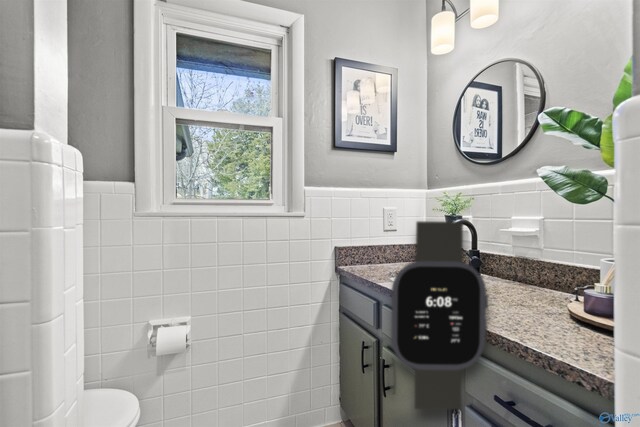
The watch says 6:08
